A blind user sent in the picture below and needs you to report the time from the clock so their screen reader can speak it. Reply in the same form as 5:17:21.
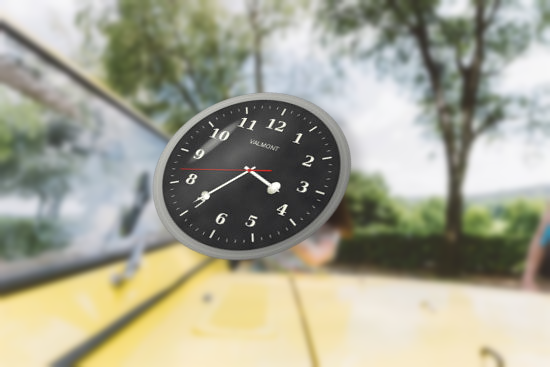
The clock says 3:35:42
